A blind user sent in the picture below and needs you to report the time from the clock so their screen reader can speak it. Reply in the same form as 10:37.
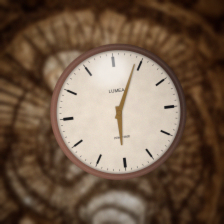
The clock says 6:04
